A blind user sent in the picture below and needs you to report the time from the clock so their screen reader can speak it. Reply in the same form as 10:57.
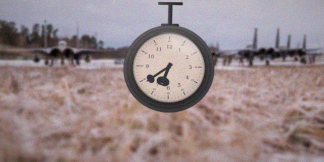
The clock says 6:39
